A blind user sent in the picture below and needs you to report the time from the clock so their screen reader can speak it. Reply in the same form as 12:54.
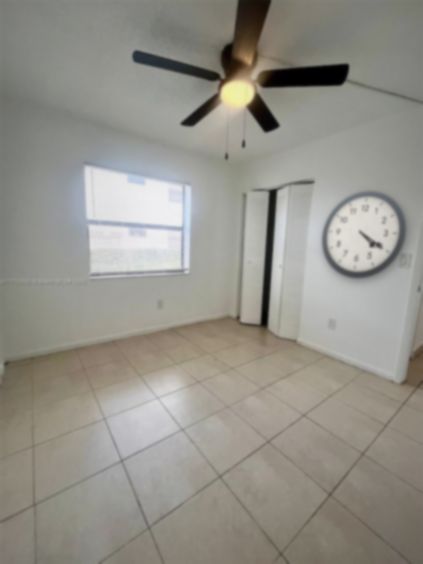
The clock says 4:20
